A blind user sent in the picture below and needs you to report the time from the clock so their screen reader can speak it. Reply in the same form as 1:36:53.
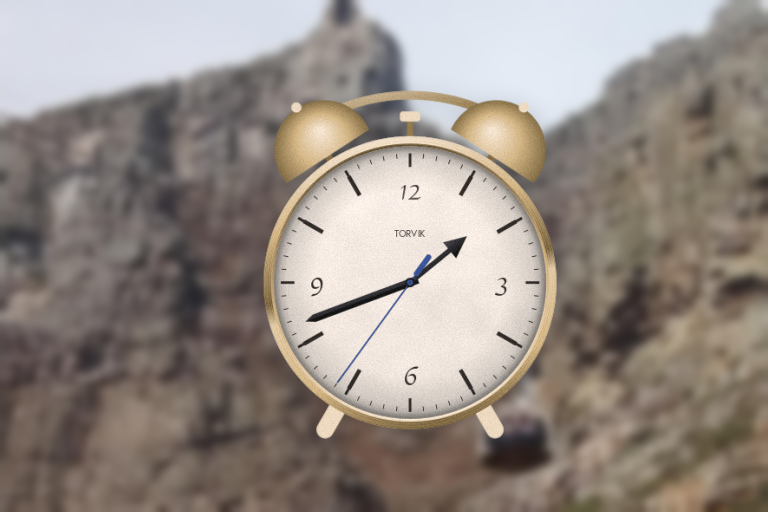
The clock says 1:41:36
